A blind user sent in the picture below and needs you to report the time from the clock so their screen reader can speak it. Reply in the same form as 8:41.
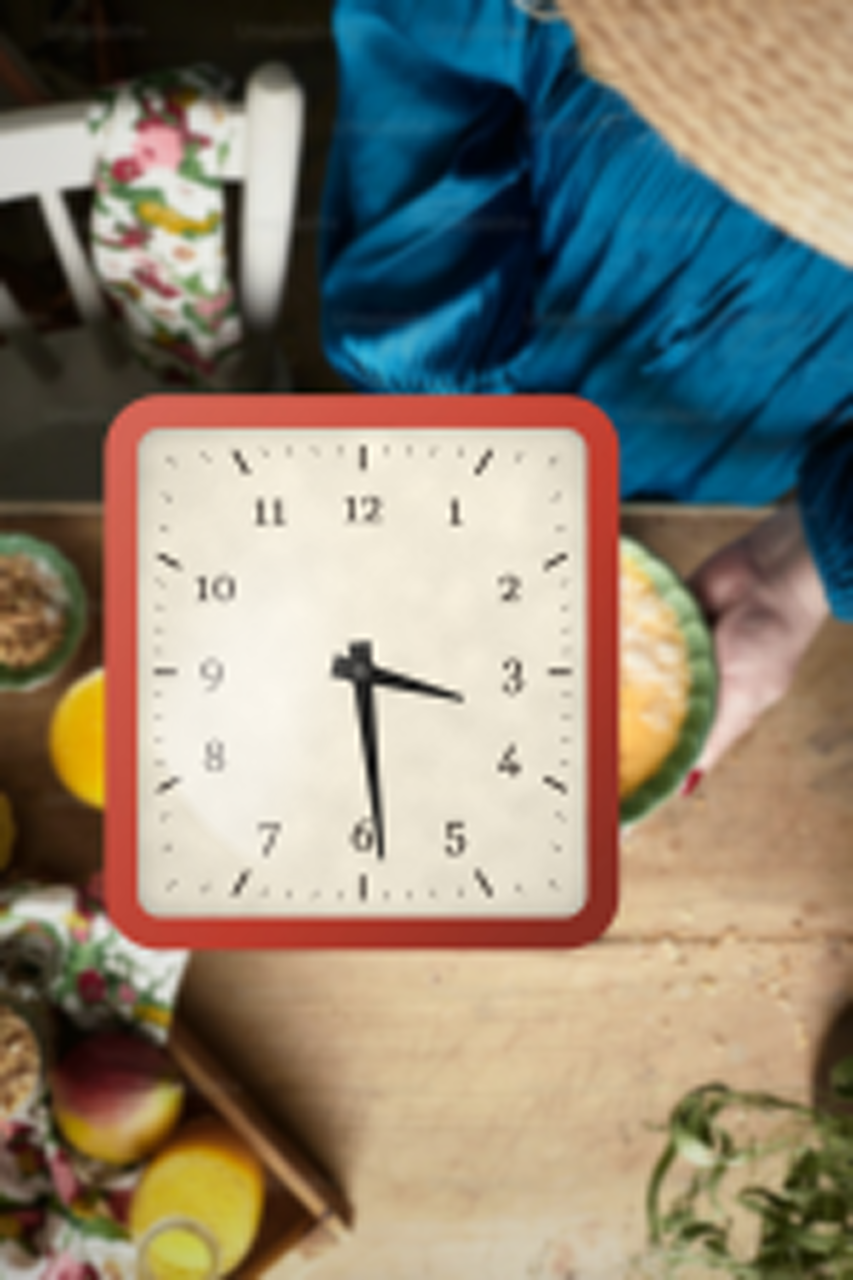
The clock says 3:29
